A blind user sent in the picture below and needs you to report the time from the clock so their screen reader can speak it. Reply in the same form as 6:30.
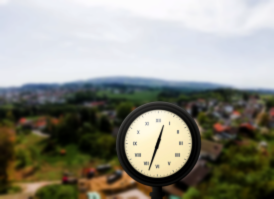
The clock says 12:33
